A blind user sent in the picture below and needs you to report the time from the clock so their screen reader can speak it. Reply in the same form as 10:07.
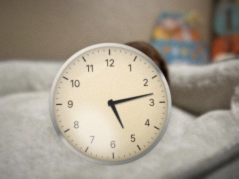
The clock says 5:13
